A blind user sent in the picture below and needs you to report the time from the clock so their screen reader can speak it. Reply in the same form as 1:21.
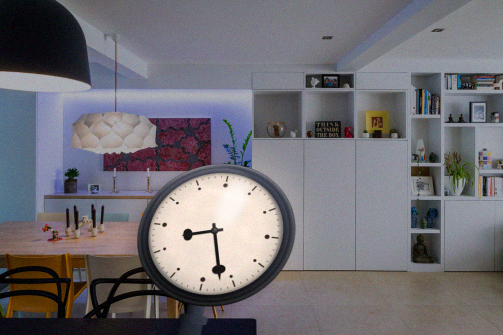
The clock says 8:27
